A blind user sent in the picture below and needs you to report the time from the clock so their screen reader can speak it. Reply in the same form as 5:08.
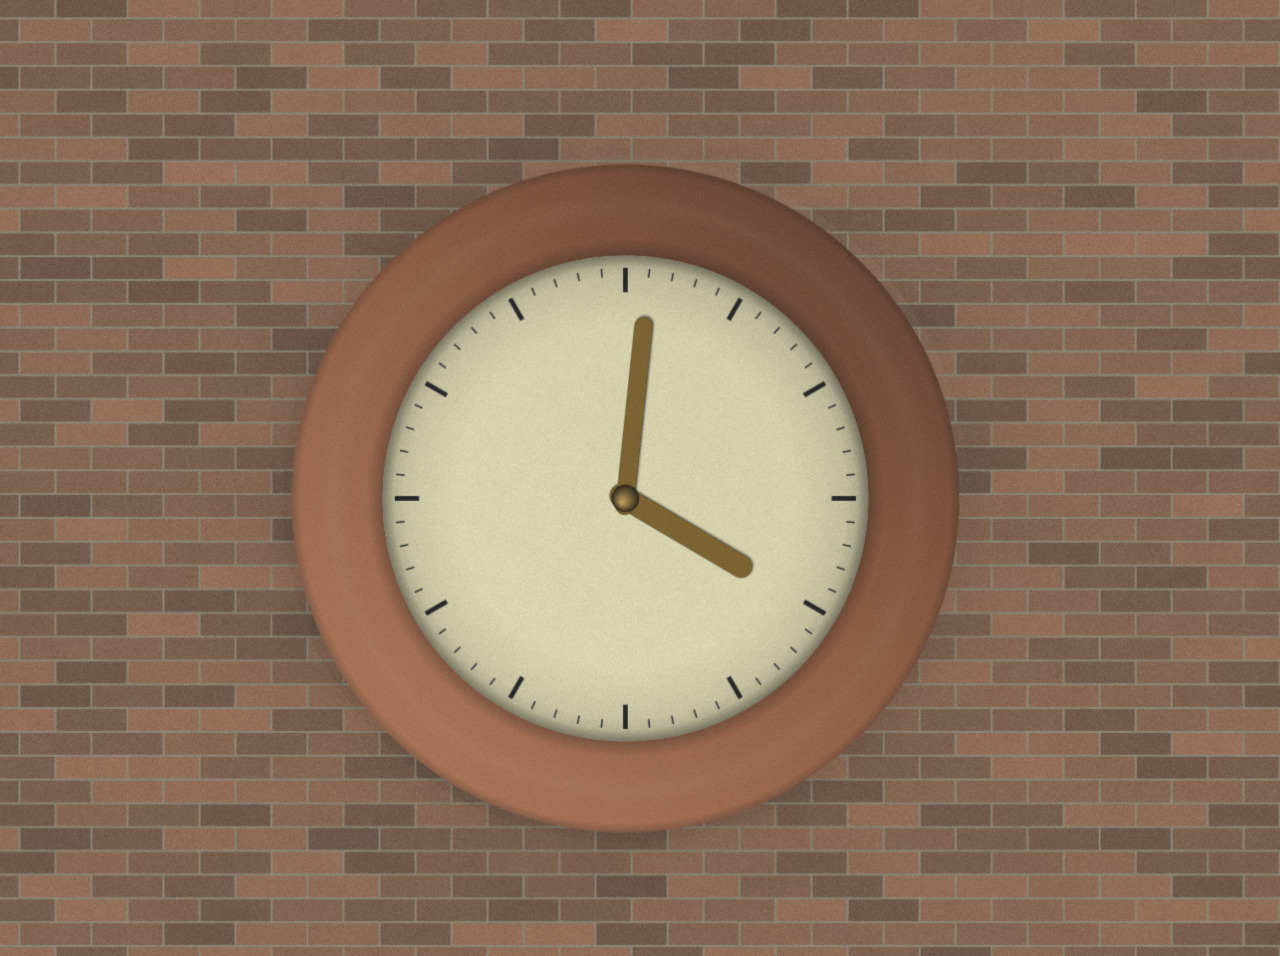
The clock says 4:01
